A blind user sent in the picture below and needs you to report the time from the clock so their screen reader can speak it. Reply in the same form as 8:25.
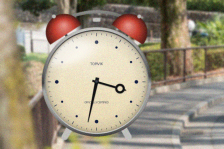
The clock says 3:32
